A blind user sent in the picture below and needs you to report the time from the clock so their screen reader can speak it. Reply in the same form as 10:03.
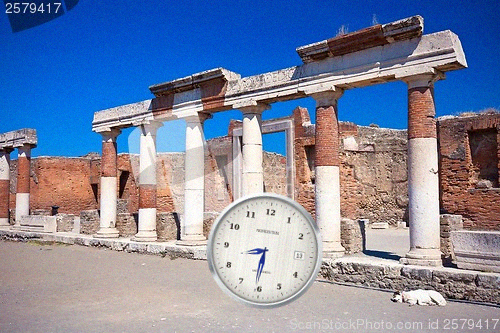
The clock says 8:31
